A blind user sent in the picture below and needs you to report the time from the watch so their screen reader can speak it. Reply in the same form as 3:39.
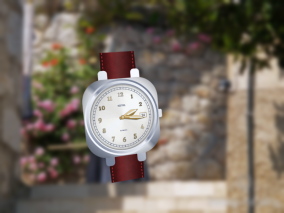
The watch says 2:16
